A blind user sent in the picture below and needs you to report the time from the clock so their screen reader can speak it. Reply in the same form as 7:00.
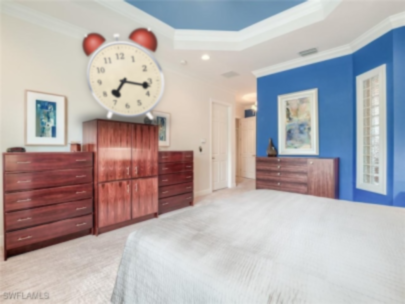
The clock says 7:17
